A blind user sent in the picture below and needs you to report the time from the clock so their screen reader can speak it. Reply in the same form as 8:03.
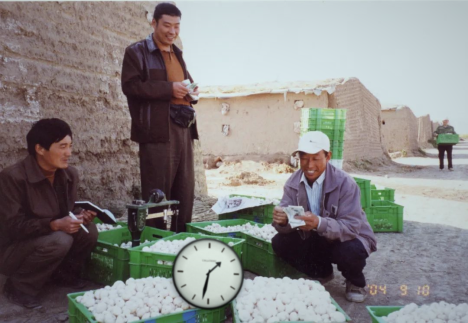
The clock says 1:32
